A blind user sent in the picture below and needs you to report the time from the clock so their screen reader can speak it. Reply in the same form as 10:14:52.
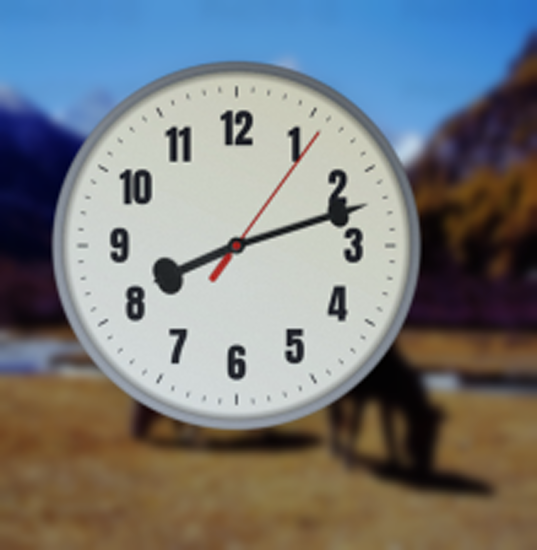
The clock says 8:12:06
